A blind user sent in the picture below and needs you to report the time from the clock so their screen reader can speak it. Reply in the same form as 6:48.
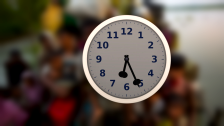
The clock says 6:26
